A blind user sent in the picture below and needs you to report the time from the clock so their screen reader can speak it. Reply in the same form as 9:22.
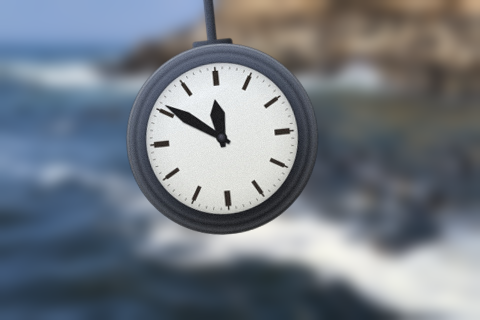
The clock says 11:51
